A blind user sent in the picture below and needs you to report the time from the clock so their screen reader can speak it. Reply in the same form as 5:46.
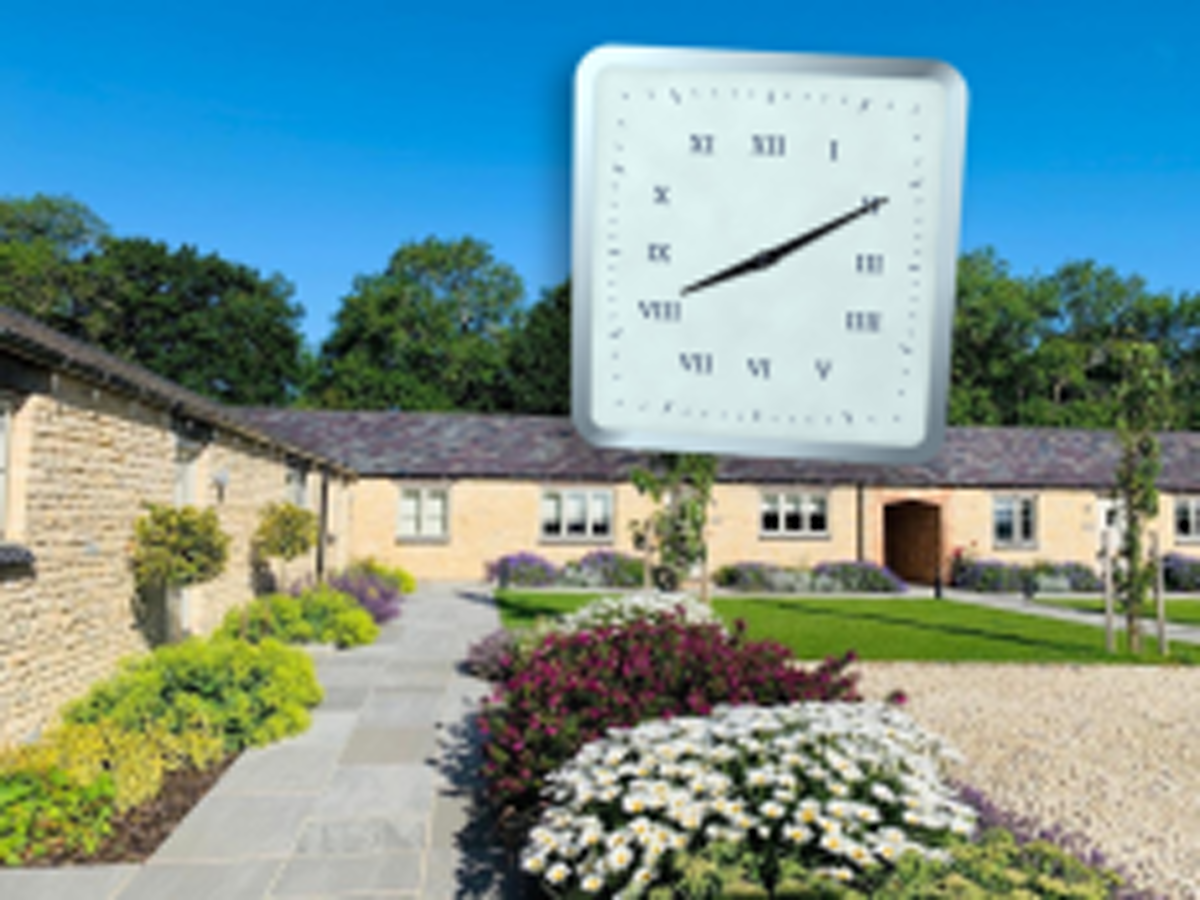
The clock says 8:10
